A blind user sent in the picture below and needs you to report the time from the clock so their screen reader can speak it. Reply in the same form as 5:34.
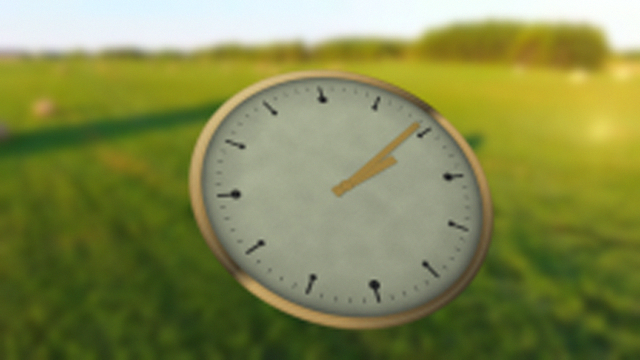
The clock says 2:09
